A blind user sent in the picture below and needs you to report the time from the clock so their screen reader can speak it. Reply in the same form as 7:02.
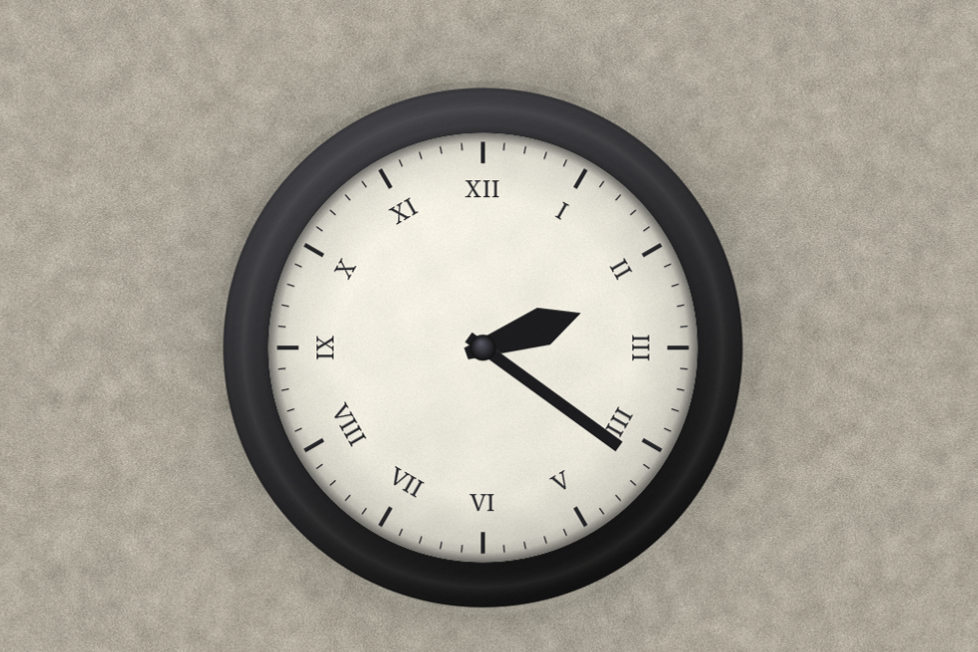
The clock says 2:21
